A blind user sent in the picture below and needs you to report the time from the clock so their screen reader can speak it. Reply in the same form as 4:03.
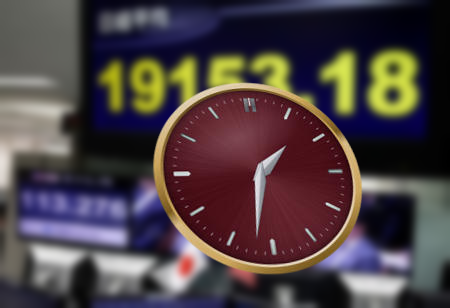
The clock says 1:32
